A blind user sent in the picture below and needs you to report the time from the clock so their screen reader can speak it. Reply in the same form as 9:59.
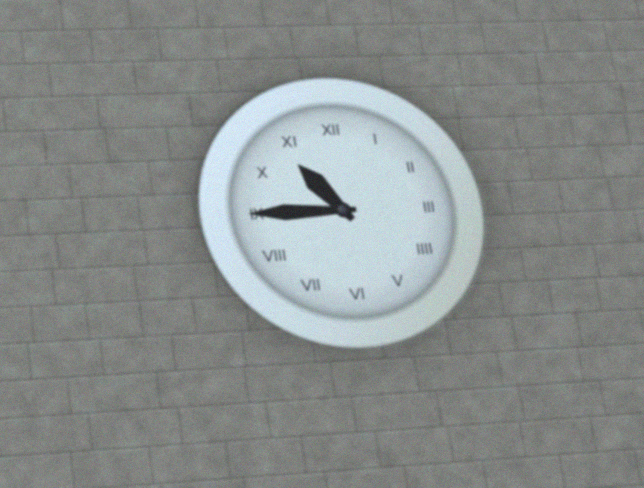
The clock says 10:45
